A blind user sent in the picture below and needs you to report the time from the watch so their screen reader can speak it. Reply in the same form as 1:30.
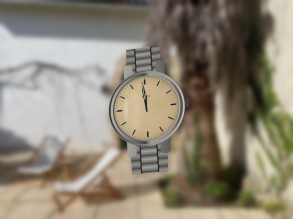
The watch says 11:59
